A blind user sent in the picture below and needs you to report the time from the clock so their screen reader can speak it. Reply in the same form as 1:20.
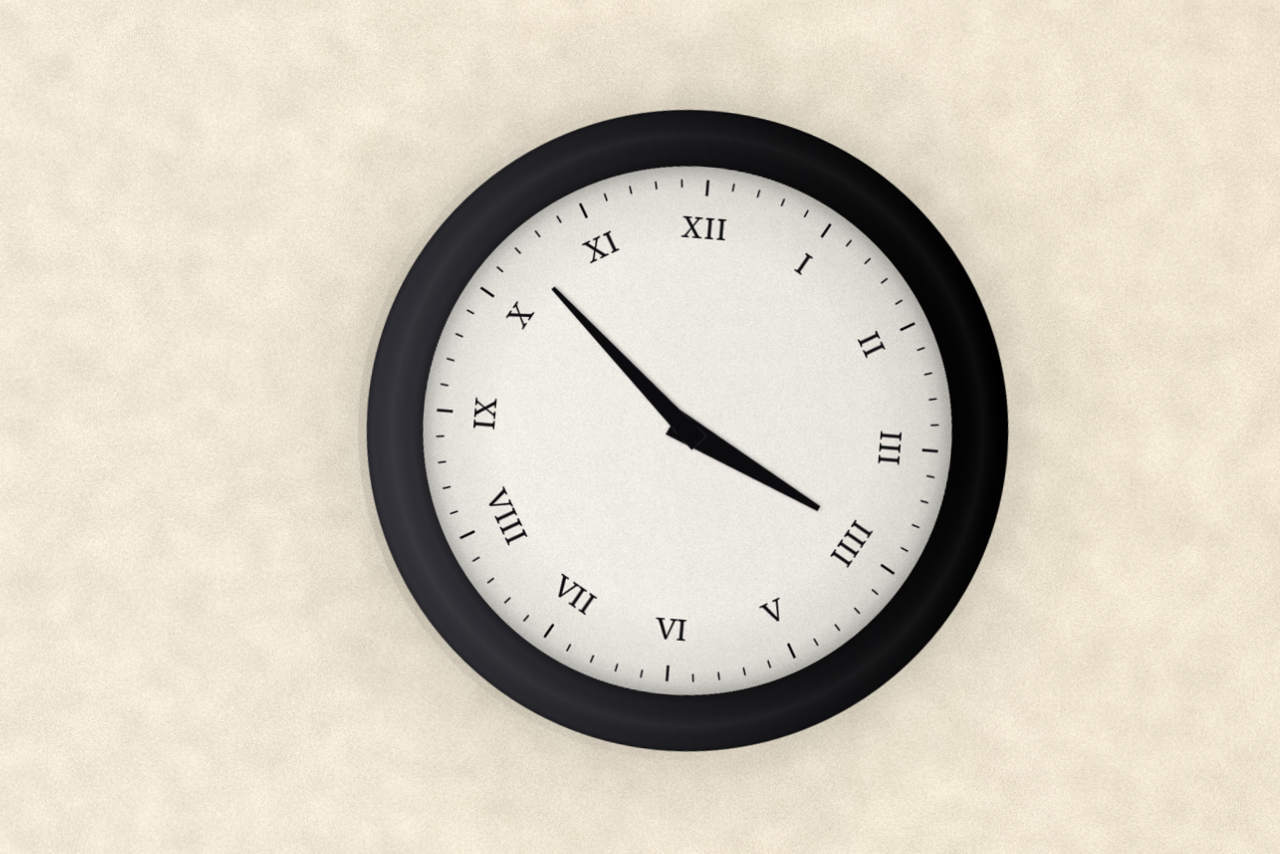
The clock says 3:52
